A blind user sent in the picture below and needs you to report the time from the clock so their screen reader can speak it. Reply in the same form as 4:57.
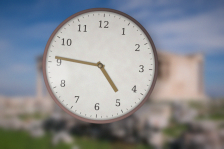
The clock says 4:46
